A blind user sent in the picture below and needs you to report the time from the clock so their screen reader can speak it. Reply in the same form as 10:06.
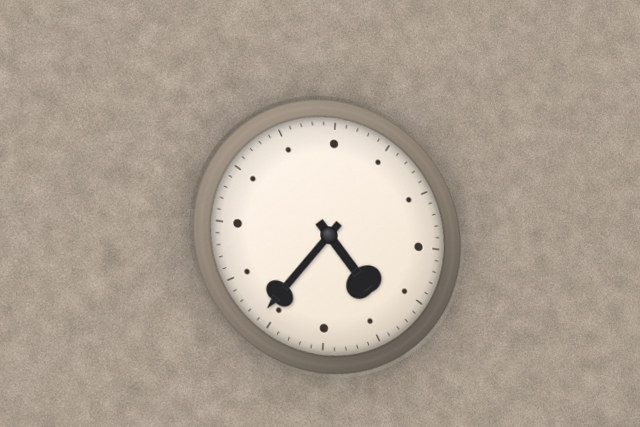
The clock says 4:36
